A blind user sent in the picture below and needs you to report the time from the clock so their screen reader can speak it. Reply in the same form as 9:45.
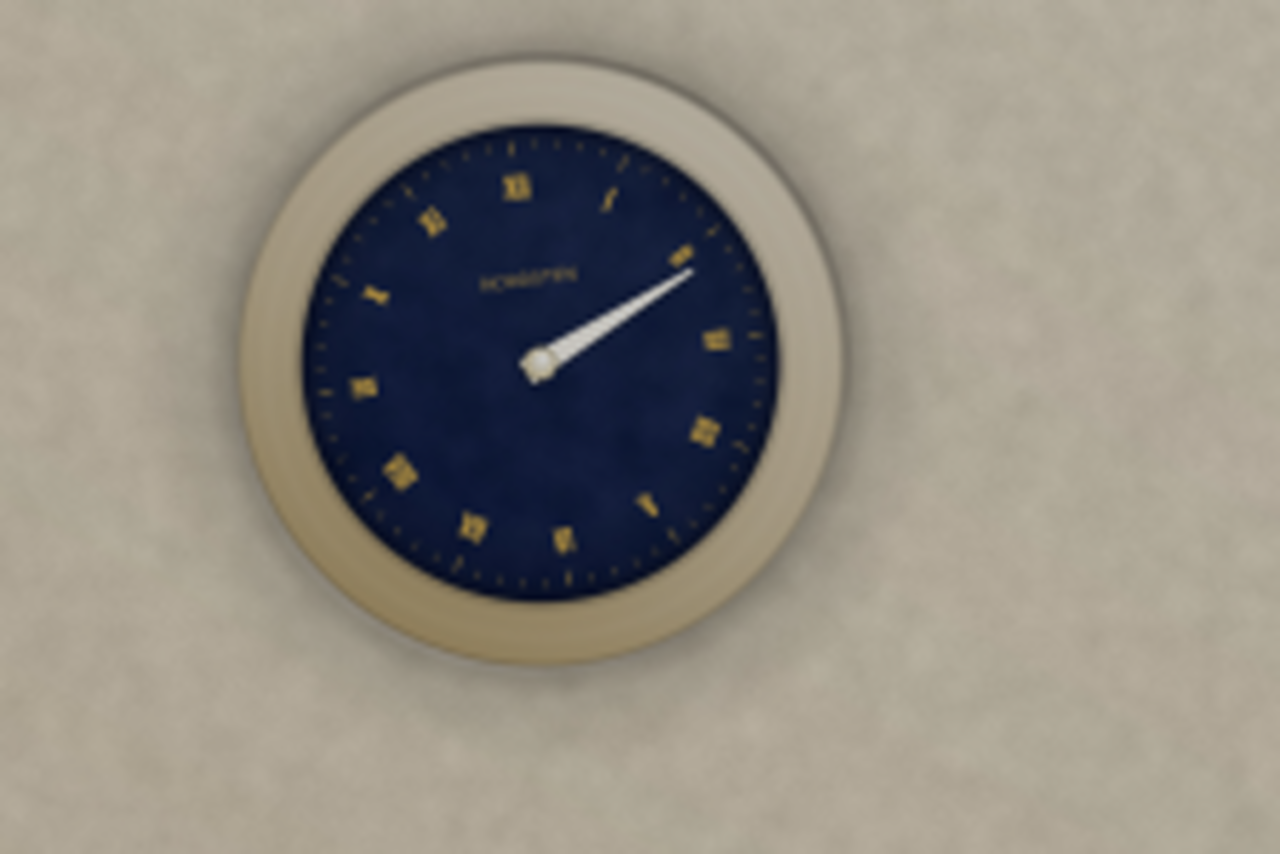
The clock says 2:11
